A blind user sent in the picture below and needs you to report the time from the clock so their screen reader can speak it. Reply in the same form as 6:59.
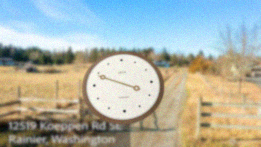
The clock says 3:49
